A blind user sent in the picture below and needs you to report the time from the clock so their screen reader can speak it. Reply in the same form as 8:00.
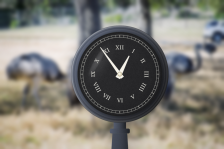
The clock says 12:54
